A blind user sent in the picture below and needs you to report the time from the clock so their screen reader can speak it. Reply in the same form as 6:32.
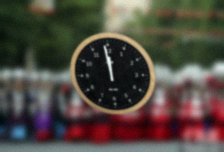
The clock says 11:59
